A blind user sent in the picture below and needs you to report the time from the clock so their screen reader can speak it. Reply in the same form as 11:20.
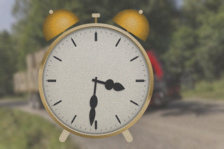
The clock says 3:31
